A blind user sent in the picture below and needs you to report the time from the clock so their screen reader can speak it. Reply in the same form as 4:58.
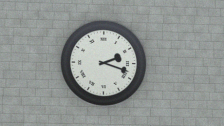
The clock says 2:18
